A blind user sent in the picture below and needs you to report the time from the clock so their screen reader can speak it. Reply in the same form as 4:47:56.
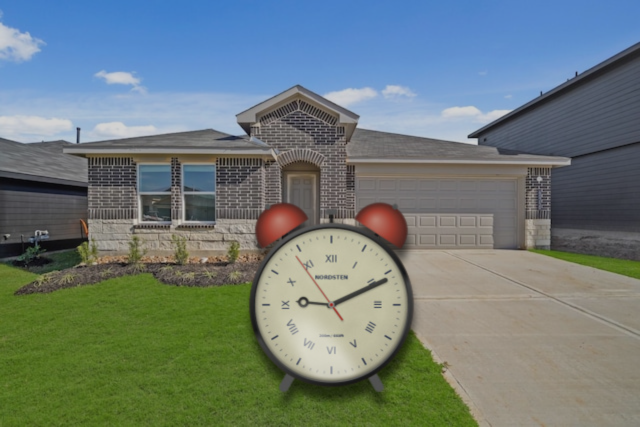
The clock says 9:10:54
